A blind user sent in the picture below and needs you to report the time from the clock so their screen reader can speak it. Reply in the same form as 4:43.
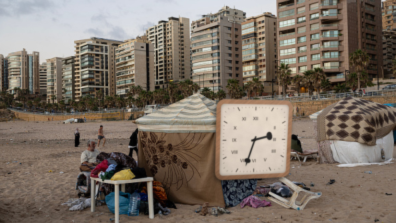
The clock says 2:33
